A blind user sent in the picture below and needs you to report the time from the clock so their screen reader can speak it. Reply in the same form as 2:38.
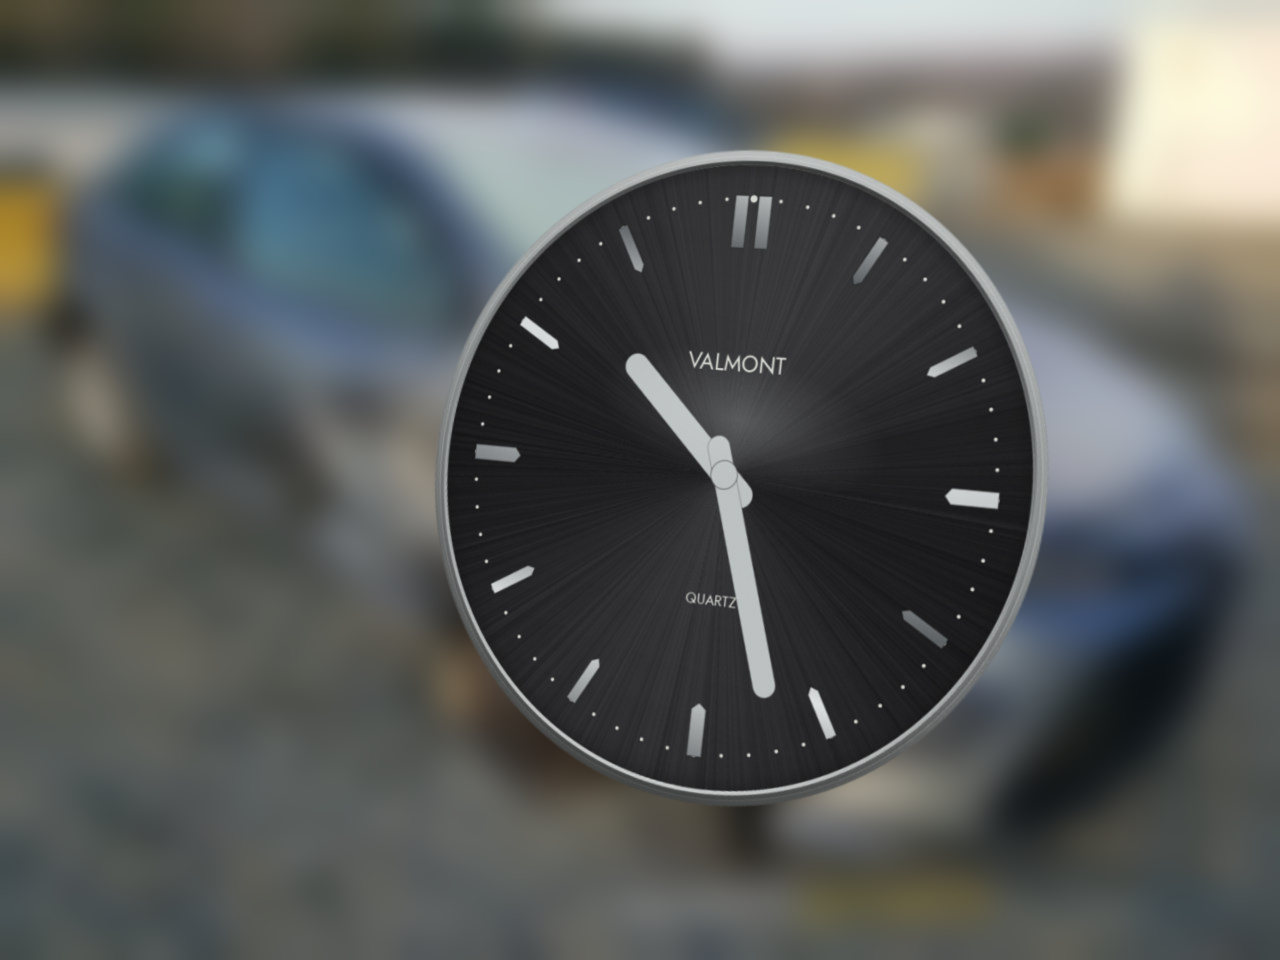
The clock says 10:27
